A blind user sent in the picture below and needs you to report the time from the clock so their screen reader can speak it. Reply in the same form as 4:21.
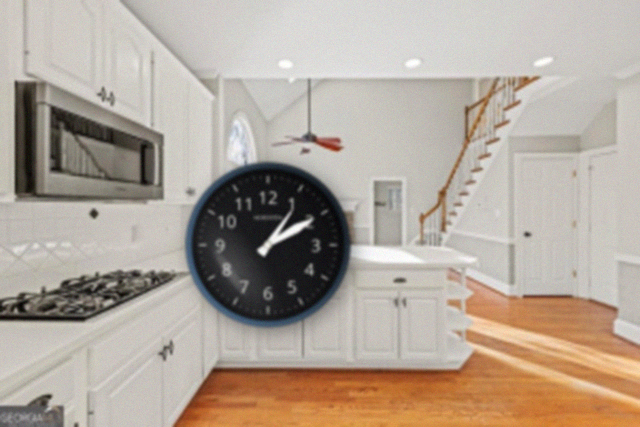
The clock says 1:10
